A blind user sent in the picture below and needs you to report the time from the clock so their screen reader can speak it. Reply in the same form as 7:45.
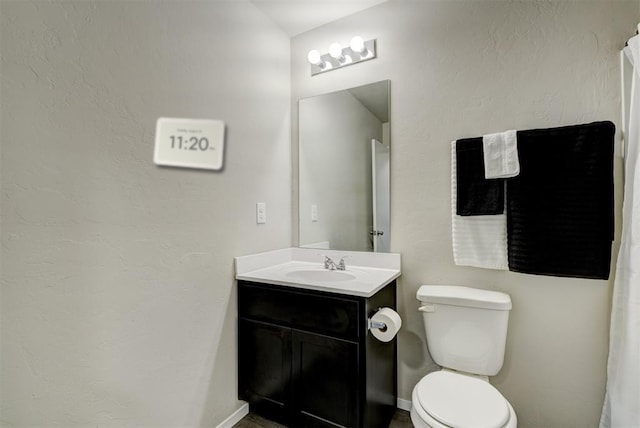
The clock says 11:20
